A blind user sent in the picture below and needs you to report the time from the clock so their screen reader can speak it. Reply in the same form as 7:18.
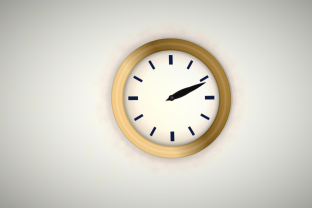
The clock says 2:11
